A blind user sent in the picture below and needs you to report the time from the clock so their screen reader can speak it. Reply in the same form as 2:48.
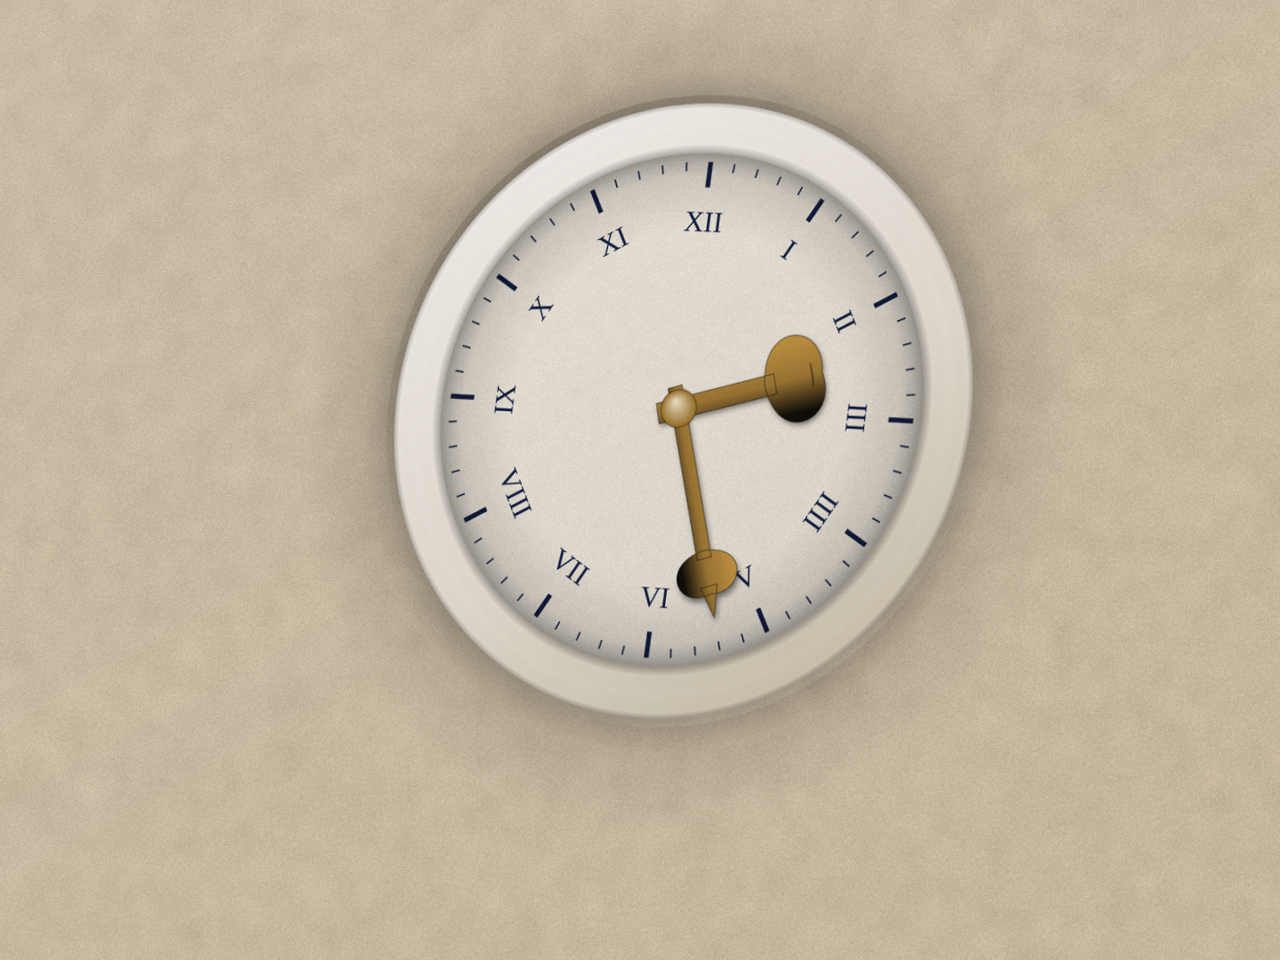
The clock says 2:27
